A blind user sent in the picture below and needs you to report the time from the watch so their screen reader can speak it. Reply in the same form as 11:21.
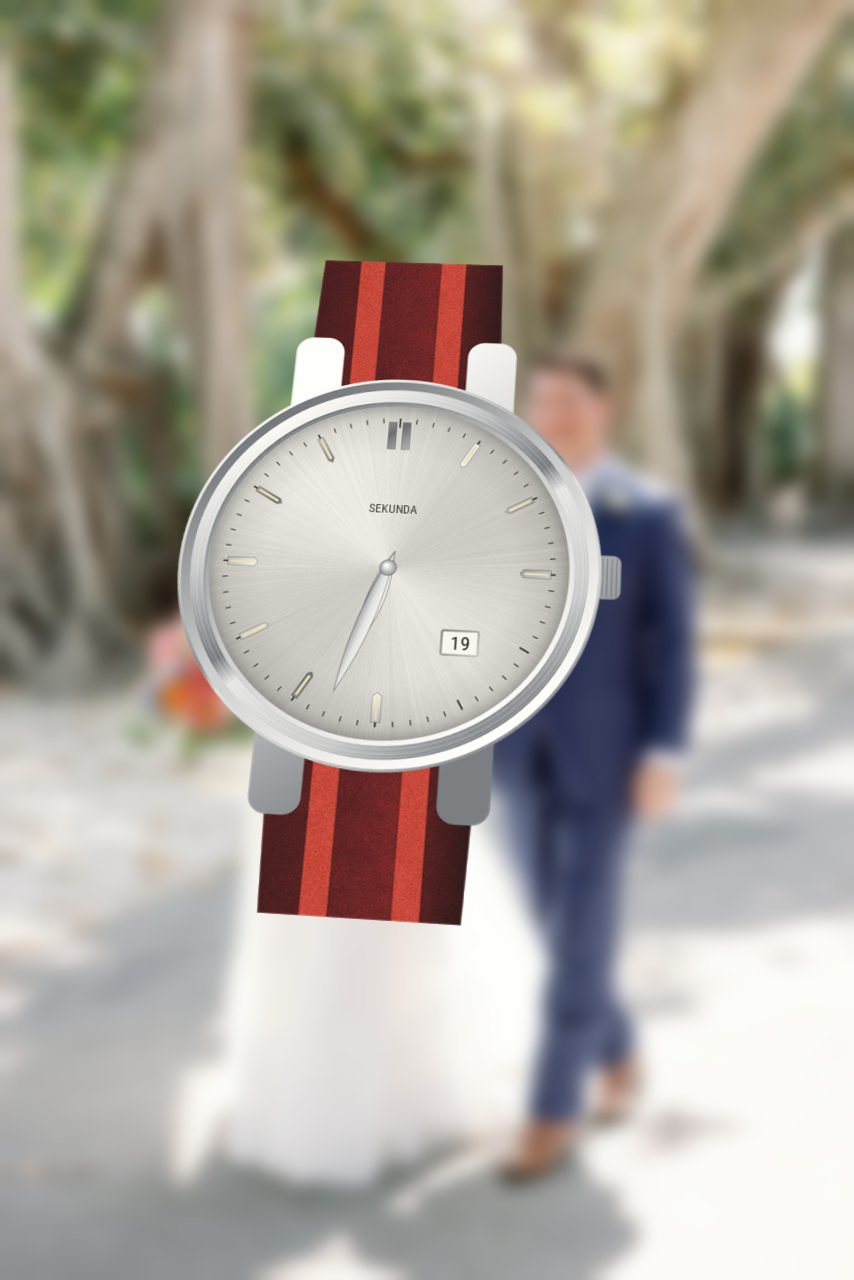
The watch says 6:33
